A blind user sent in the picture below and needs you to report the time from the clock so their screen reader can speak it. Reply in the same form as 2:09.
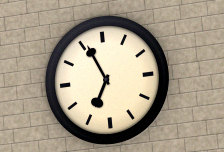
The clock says 6:56
